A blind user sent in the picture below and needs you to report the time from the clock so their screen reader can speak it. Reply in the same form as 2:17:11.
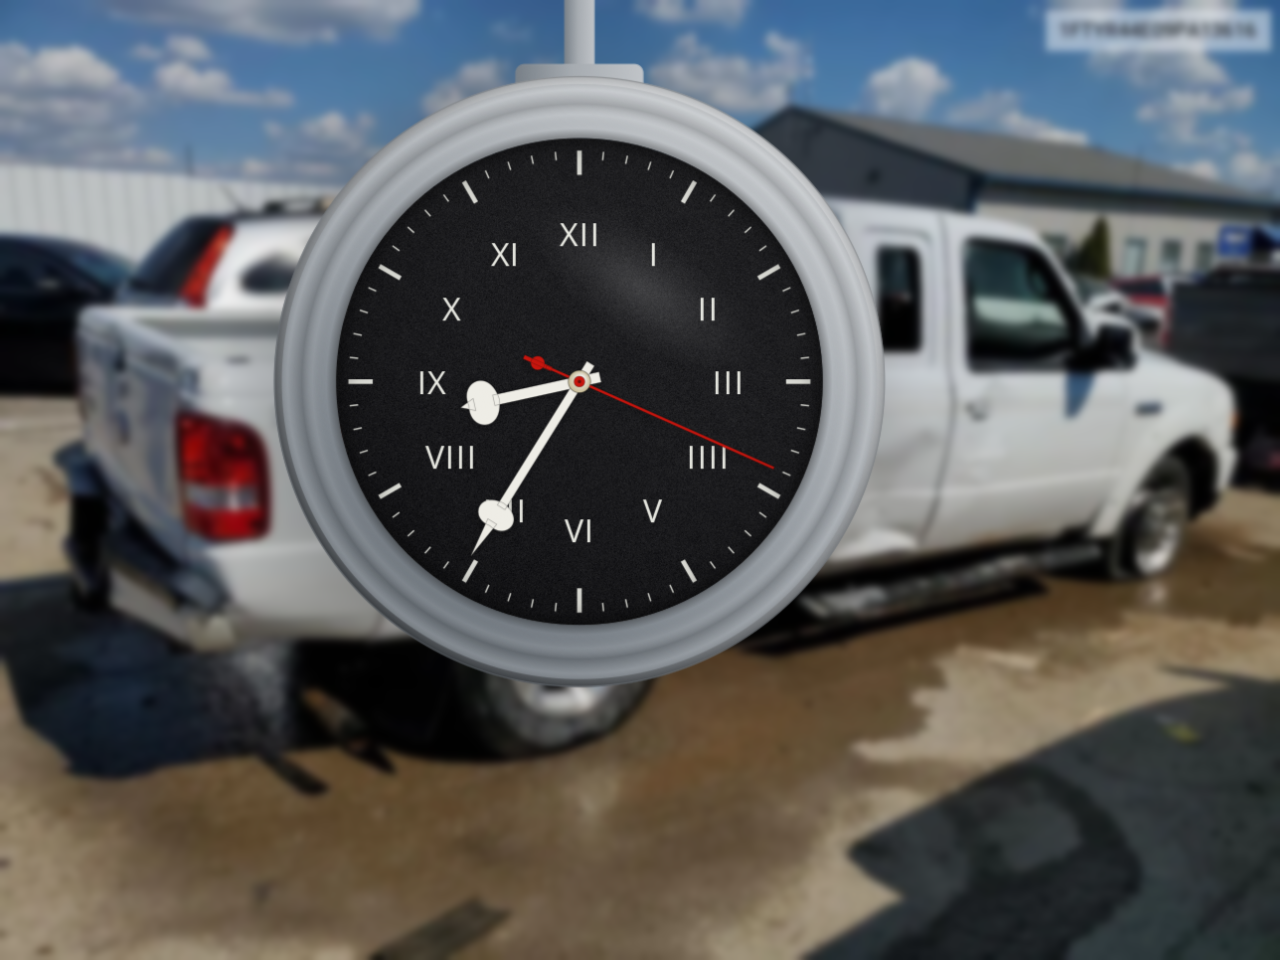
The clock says 8:35:19
